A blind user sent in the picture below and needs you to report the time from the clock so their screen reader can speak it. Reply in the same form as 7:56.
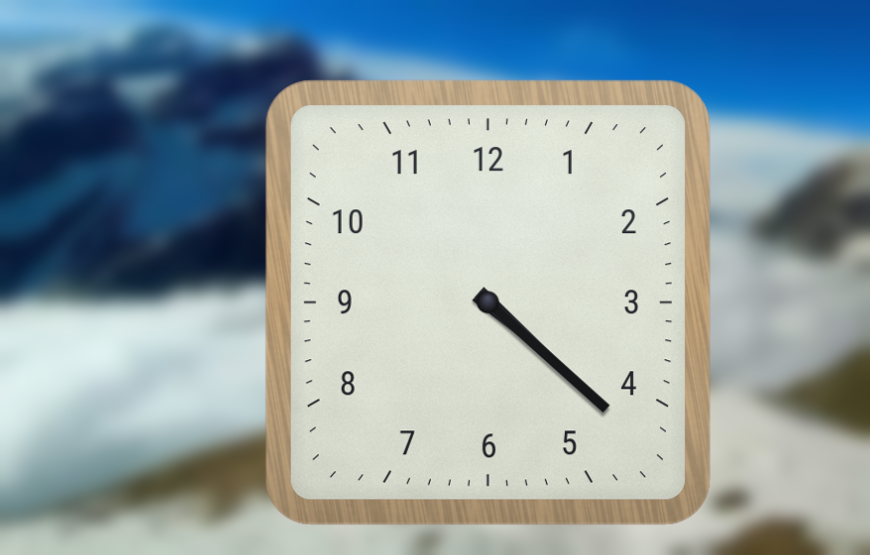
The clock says 4:22
